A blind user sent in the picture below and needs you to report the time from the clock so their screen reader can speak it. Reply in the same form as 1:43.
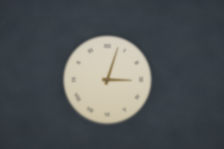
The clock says 3:03
